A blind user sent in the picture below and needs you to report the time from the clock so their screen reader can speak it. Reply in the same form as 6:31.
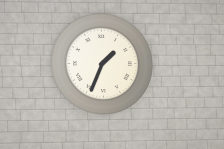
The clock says 1:34
